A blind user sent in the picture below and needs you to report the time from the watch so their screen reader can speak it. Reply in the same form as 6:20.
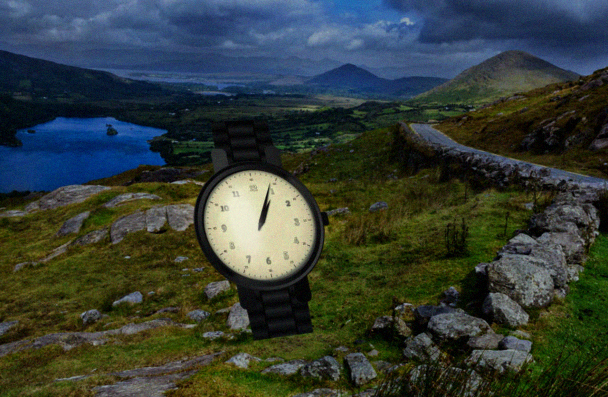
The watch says 1:04
